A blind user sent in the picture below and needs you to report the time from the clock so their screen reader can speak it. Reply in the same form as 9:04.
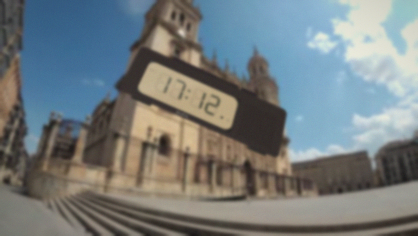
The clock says 17:12
